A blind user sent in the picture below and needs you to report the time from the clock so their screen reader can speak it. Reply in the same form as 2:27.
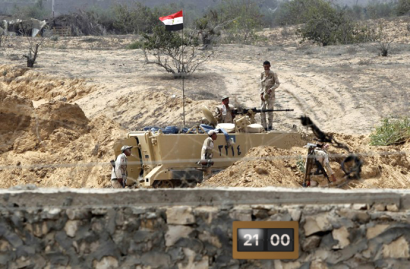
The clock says 21:00
